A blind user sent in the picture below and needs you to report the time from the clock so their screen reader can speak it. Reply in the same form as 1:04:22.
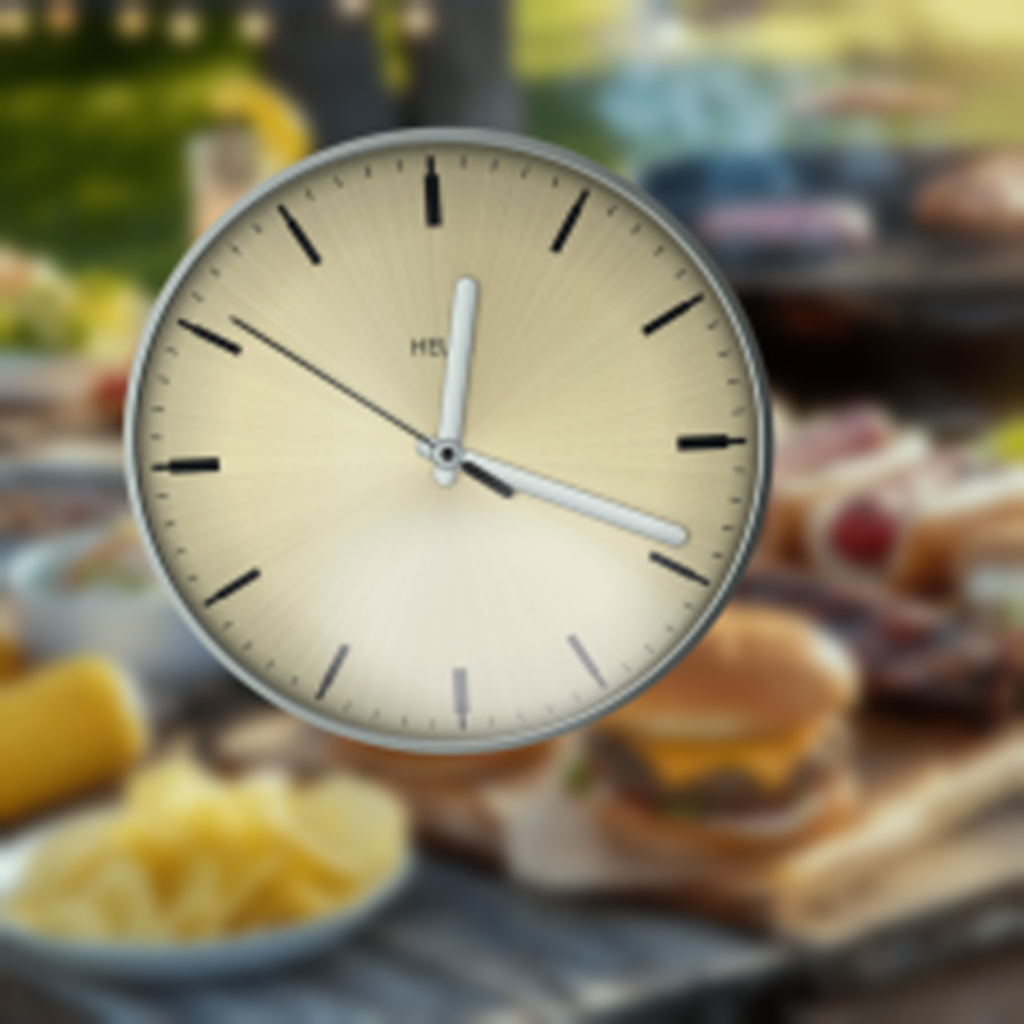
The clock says 12:18:51
